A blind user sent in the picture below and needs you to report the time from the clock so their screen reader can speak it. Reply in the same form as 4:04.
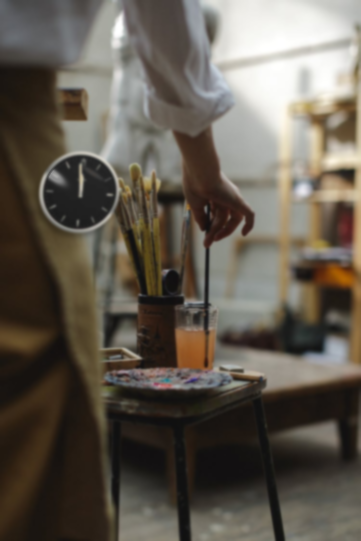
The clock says 11:59
